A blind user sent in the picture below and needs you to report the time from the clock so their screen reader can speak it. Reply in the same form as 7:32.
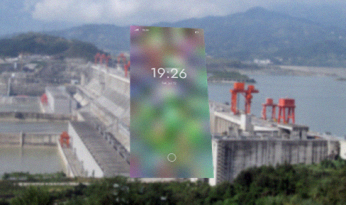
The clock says 19:26
